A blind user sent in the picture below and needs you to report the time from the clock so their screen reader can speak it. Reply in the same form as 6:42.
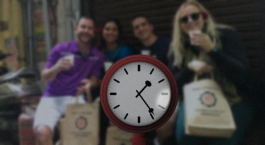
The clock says 1:24
